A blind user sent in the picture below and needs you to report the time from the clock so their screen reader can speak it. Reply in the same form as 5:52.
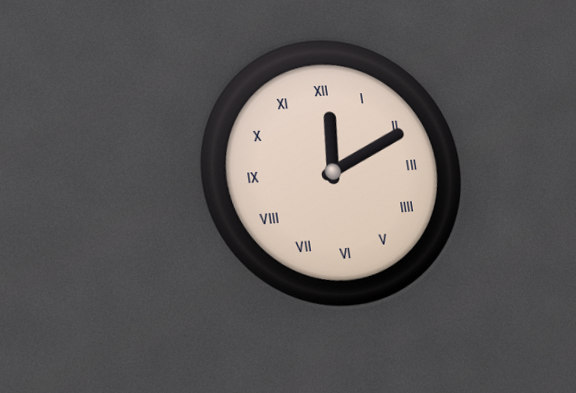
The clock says 12:11
